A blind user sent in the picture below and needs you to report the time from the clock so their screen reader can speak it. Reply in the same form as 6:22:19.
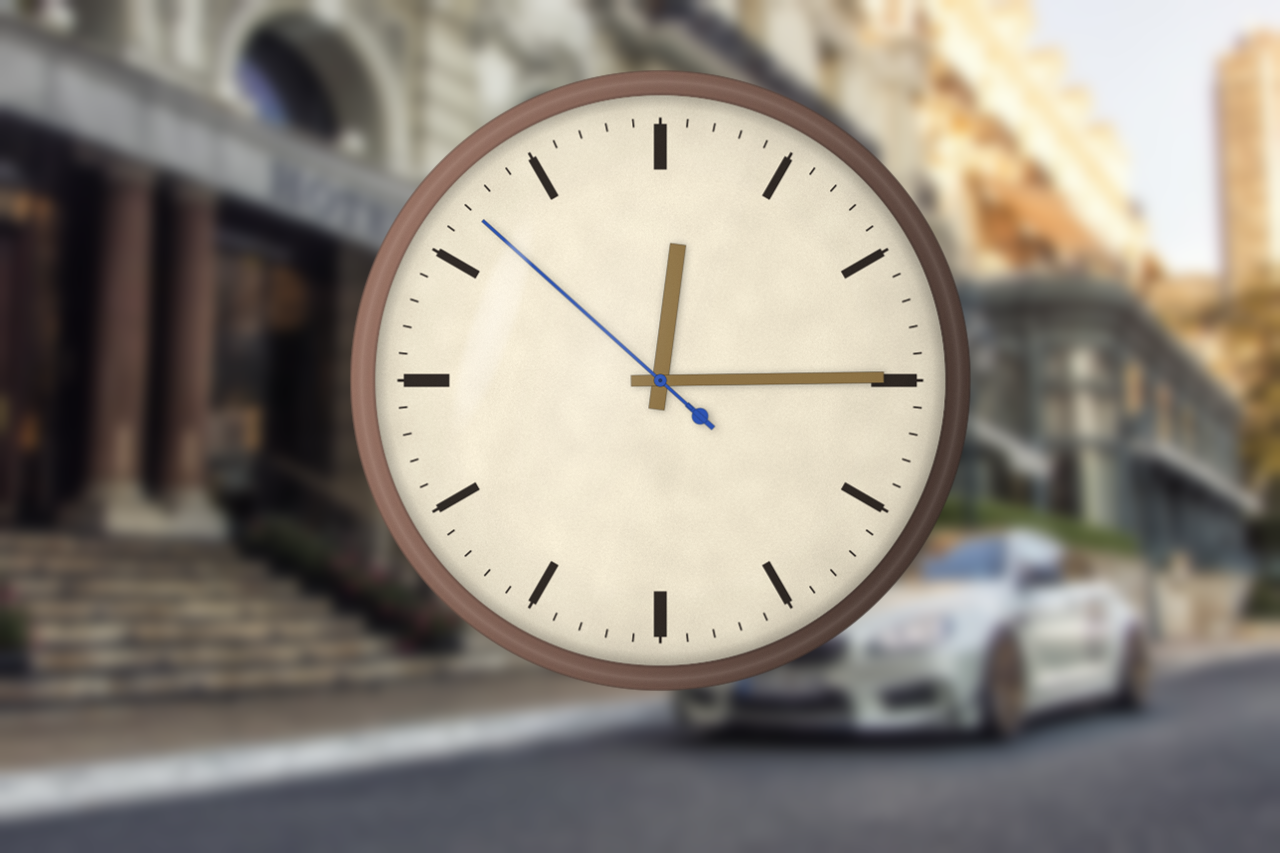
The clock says 12:14:52
